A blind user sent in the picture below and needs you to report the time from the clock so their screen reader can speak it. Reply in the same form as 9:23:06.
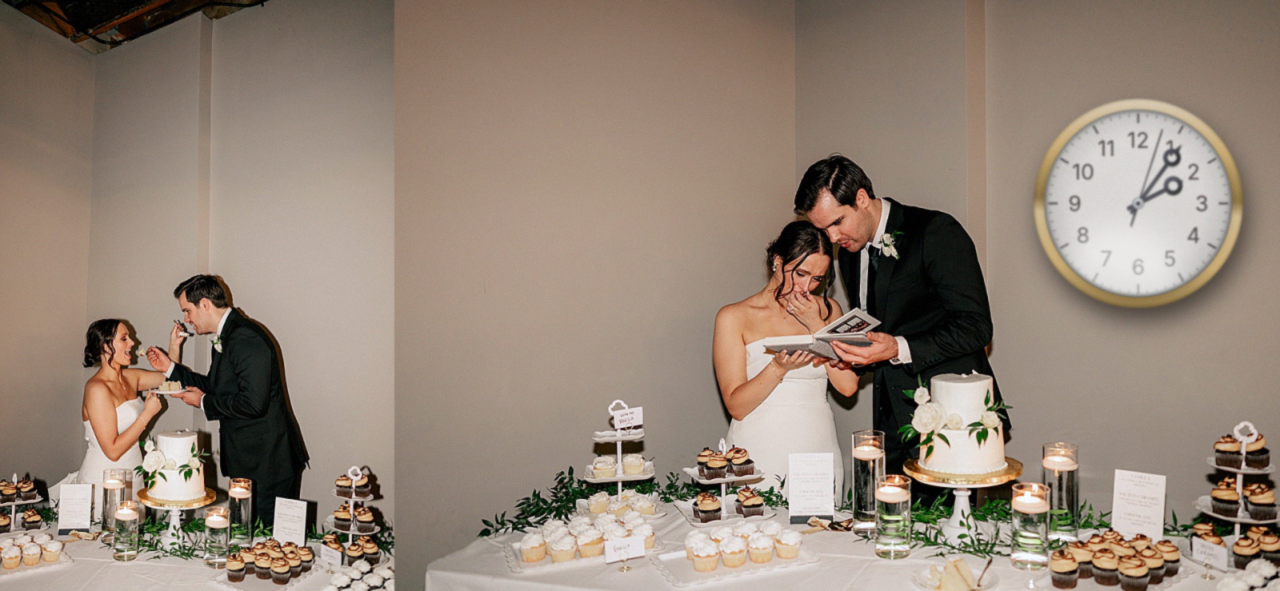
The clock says 2:06:03
